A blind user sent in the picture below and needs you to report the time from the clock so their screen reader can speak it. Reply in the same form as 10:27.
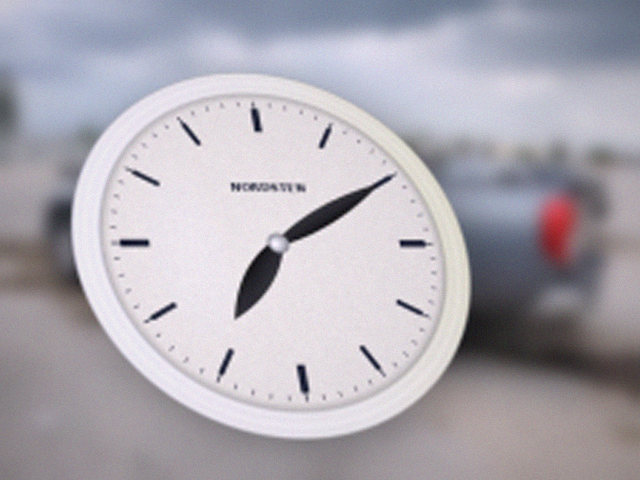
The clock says 7:10
